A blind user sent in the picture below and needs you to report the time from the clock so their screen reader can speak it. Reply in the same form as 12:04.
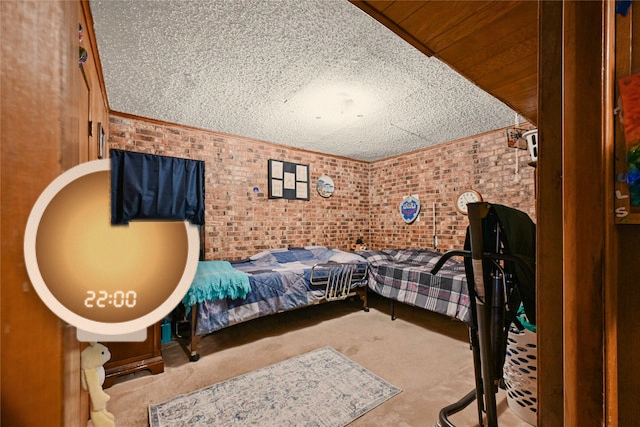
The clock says 22:00
